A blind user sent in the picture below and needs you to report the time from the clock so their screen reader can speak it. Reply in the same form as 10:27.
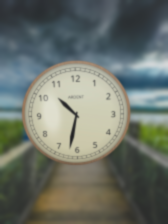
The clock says 10:32
